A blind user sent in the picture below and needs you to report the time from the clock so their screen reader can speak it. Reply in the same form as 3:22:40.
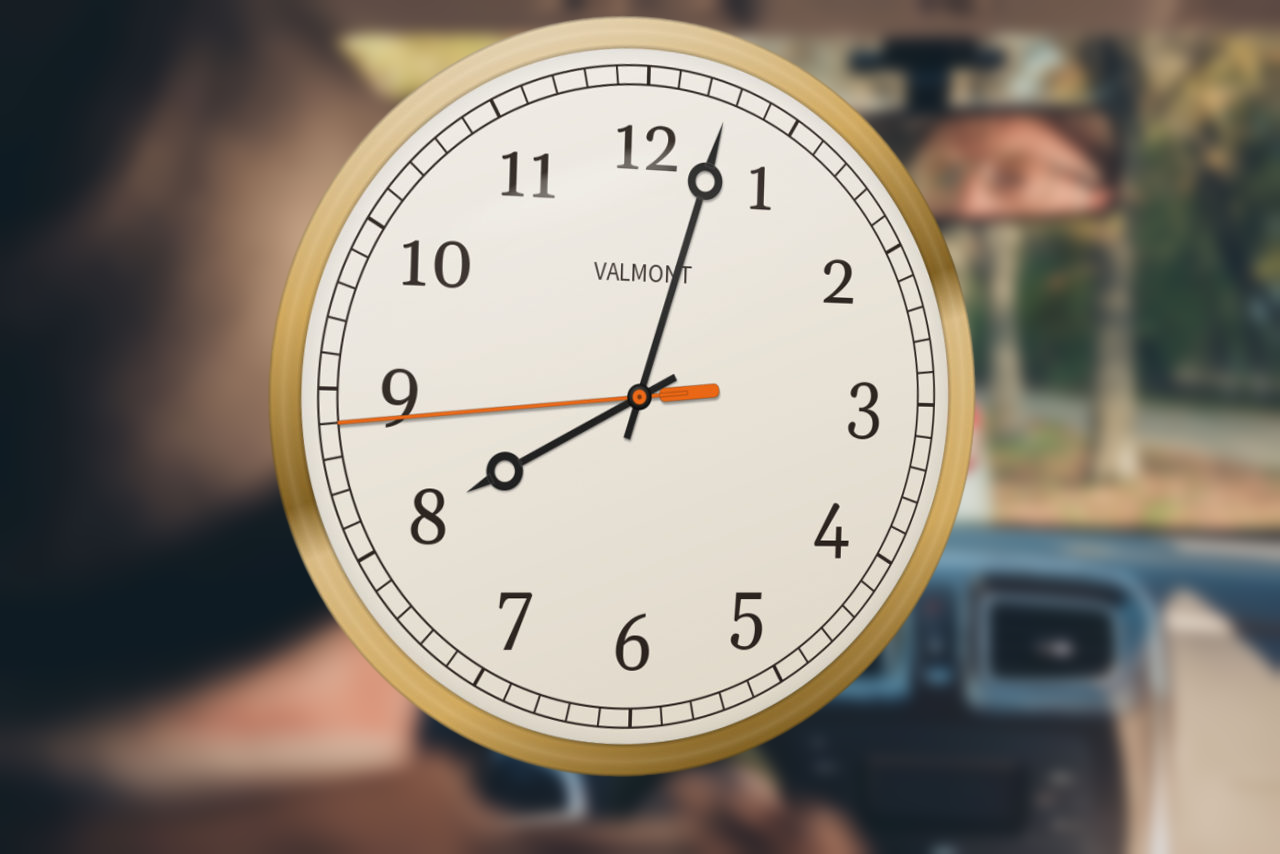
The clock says 8:02:44
